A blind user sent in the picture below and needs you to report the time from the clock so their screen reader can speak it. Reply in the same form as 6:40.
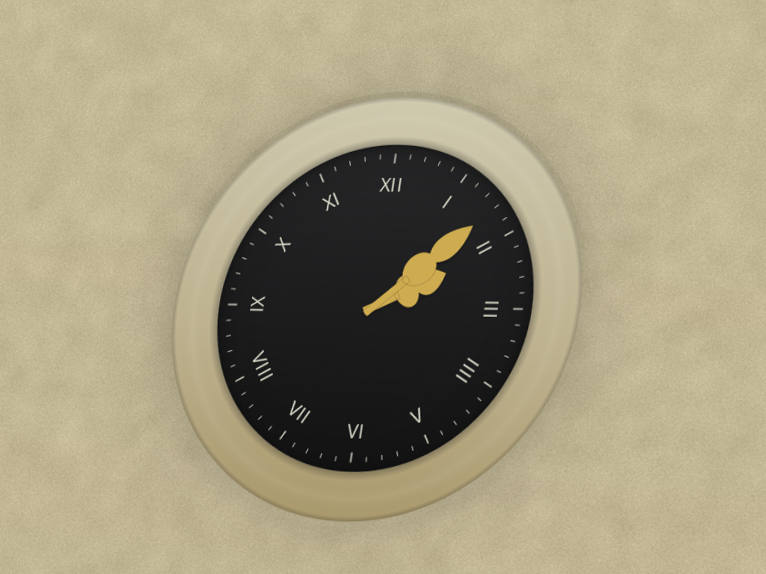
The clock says 2:08
